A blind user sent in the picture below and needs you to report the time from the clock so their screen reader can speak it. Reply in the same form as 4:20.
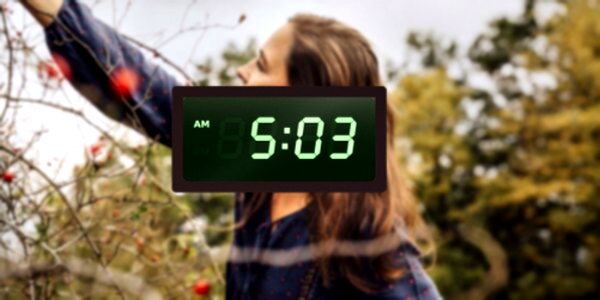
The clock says 5:03
